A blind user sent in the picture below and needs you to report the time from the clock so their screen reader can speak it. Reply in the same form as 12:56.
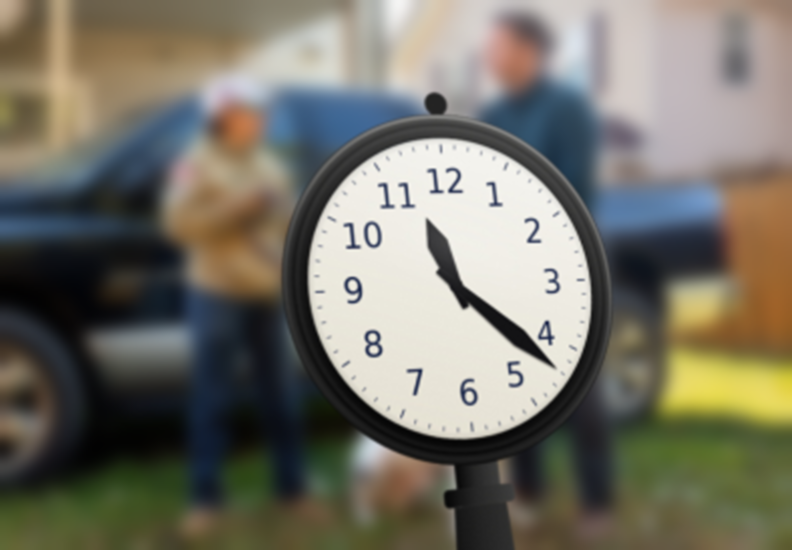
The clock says 11:22
